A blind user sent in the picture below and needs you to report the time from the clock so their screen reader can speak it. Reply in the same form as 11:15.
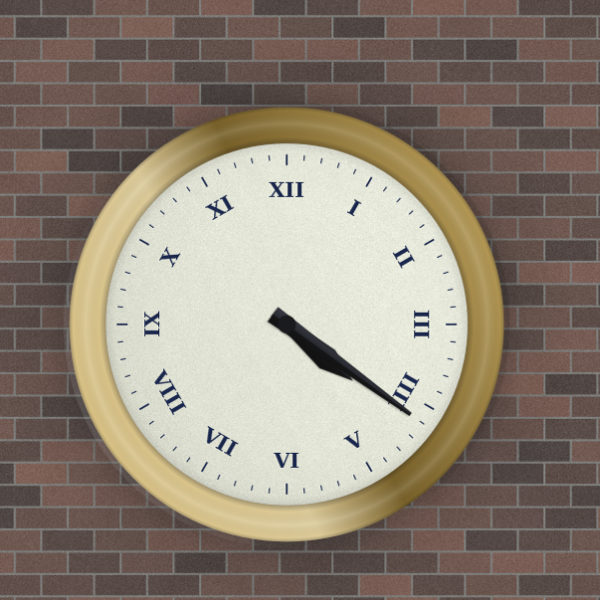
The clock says 4:21
